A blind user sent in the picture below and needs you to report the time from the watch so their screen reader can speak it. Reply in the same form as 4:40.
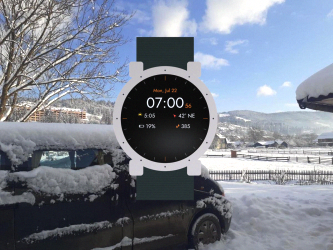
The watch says 7:00
